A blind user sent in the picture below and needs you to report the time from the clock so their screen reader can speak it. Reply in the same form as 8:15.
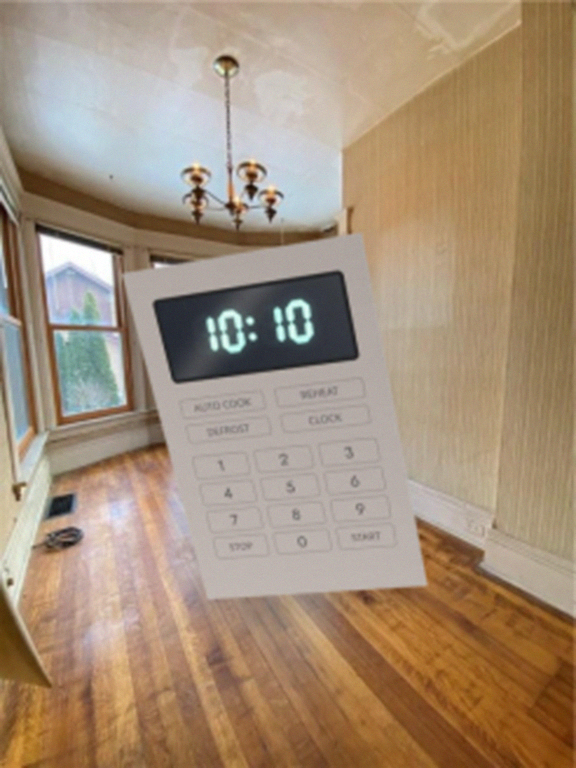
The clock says 10:10
